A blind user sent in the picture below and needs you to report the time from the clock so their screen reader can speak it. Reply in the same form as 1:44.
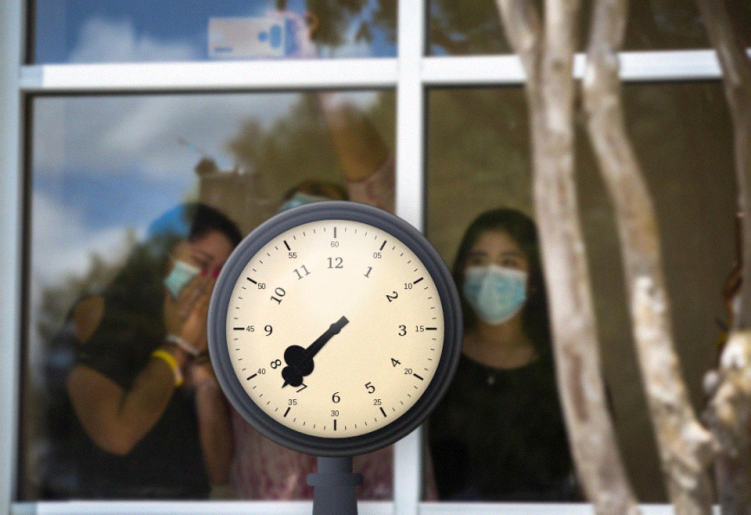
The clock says 7:37
